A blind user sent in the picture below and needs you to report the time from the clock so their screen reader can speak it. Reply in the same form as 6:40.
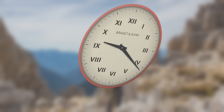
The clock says 9:21
